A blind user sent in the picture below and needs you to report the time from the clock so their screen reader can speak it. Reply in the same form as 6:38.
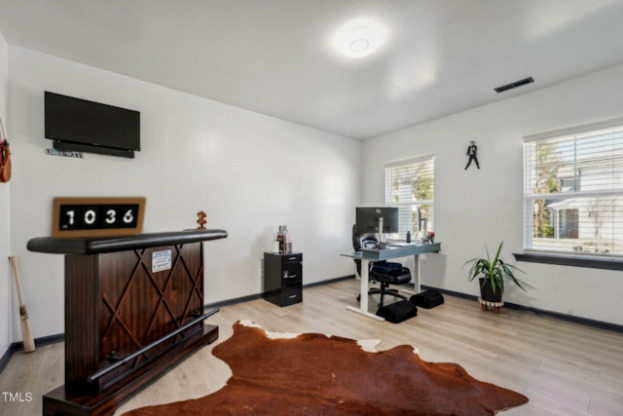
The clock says 10:36
